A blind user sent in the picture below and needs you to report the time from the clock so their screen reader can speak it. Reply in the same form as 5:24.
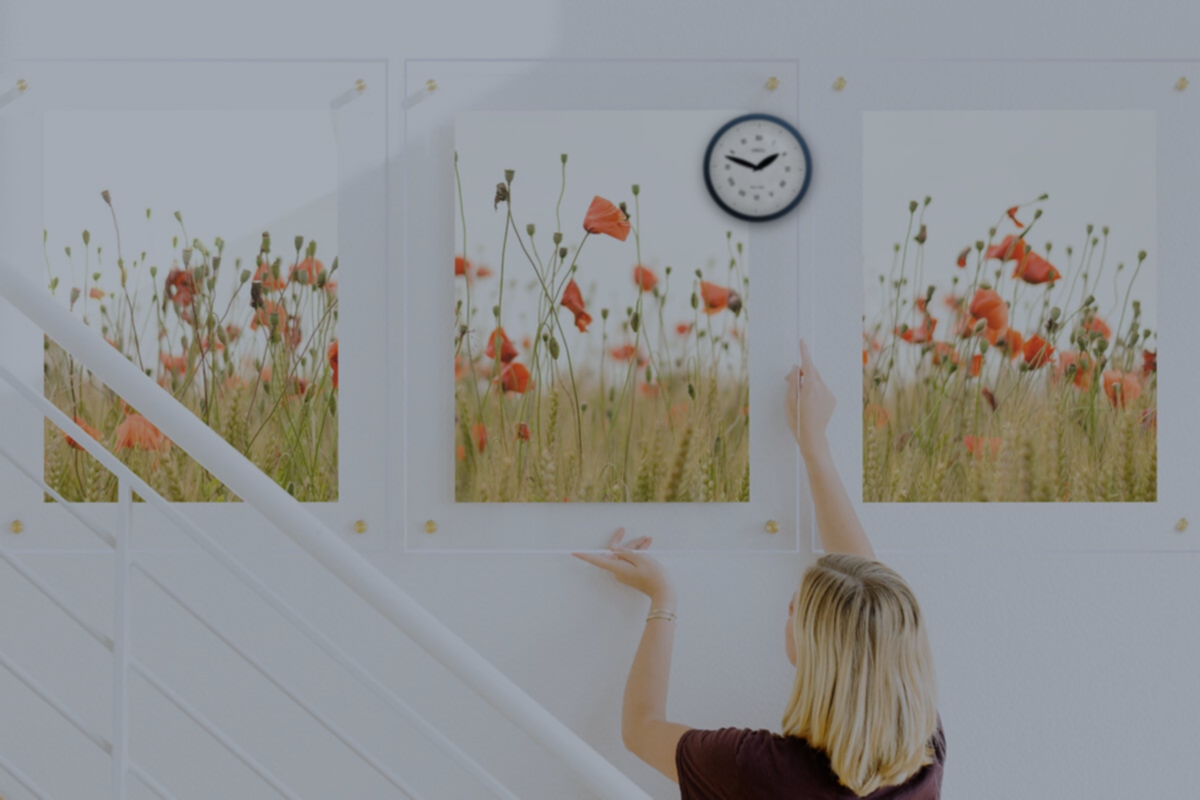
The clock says 1:48
